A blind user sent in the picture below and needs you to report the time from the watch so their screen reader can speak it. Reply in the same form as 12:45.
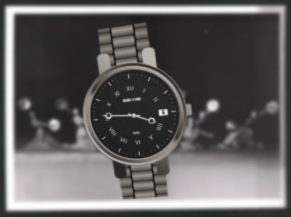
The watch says 3:46
